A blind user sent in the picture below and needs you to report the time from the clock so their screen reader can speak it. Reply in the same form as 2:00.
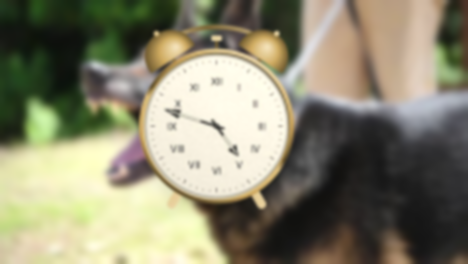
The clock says 4:48
